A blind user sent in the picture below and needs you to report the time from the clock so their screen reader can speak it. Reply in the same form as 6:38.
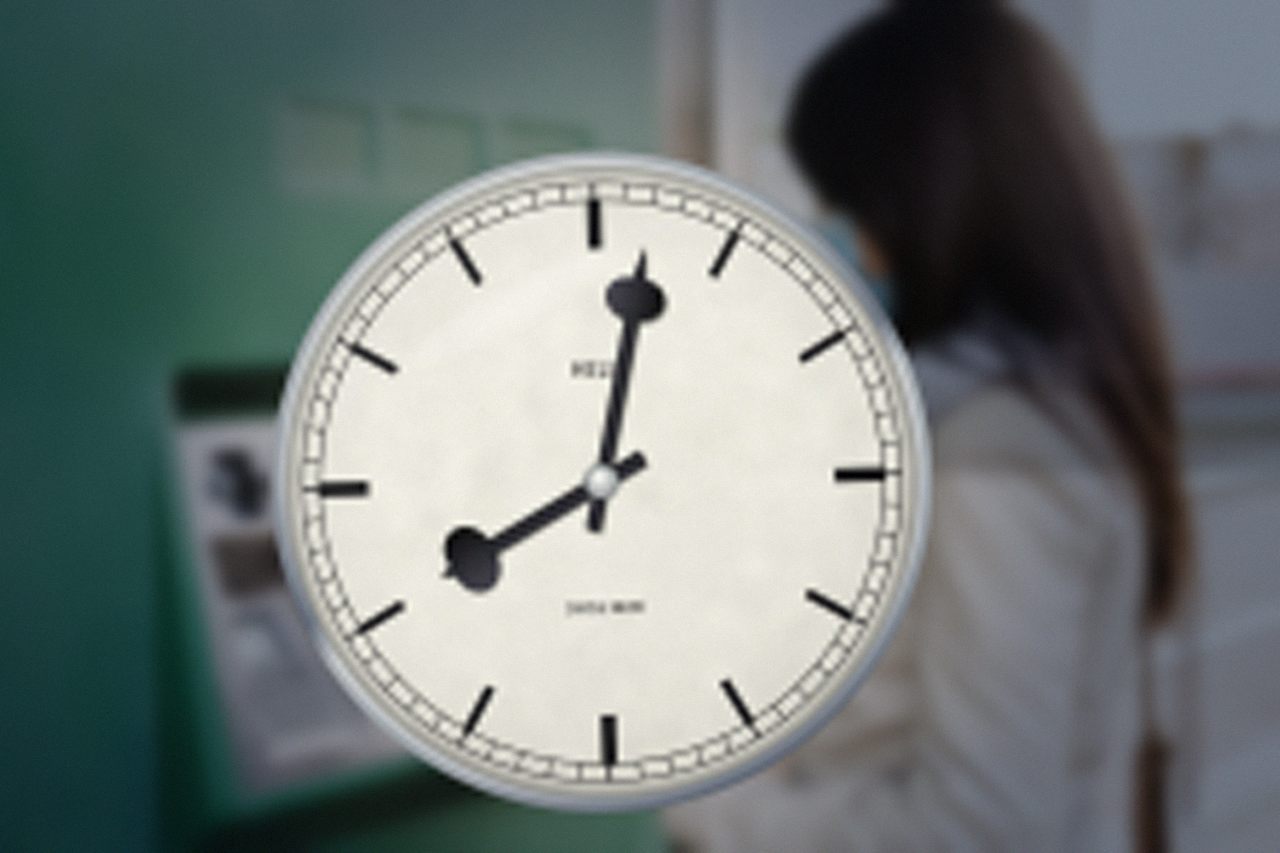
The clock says 8:02
